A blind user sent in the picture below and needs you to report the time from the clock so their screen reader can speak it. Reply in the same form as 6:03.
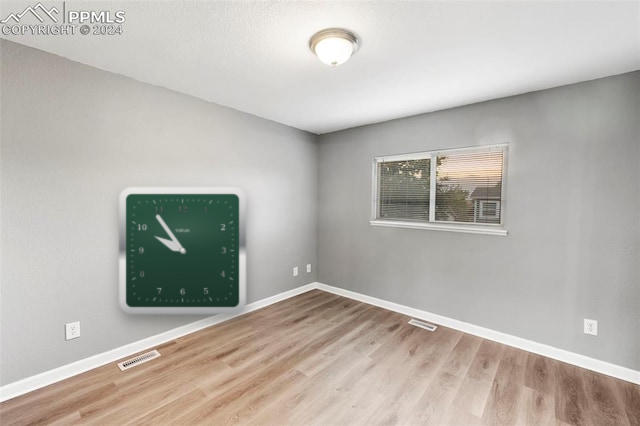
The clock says 9:54
